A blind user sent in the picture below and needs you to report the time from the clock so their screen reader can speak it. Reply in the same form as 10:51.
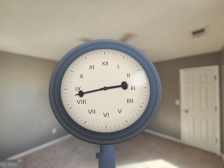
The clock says 2:43
